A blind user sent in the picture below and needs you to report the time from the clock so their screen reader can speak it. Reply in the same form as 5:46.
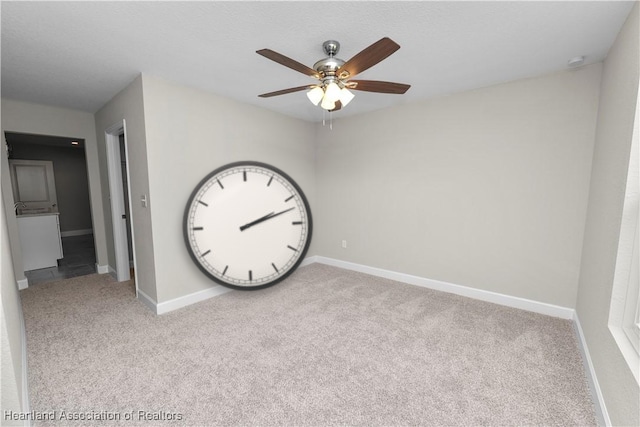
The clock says 2:12
